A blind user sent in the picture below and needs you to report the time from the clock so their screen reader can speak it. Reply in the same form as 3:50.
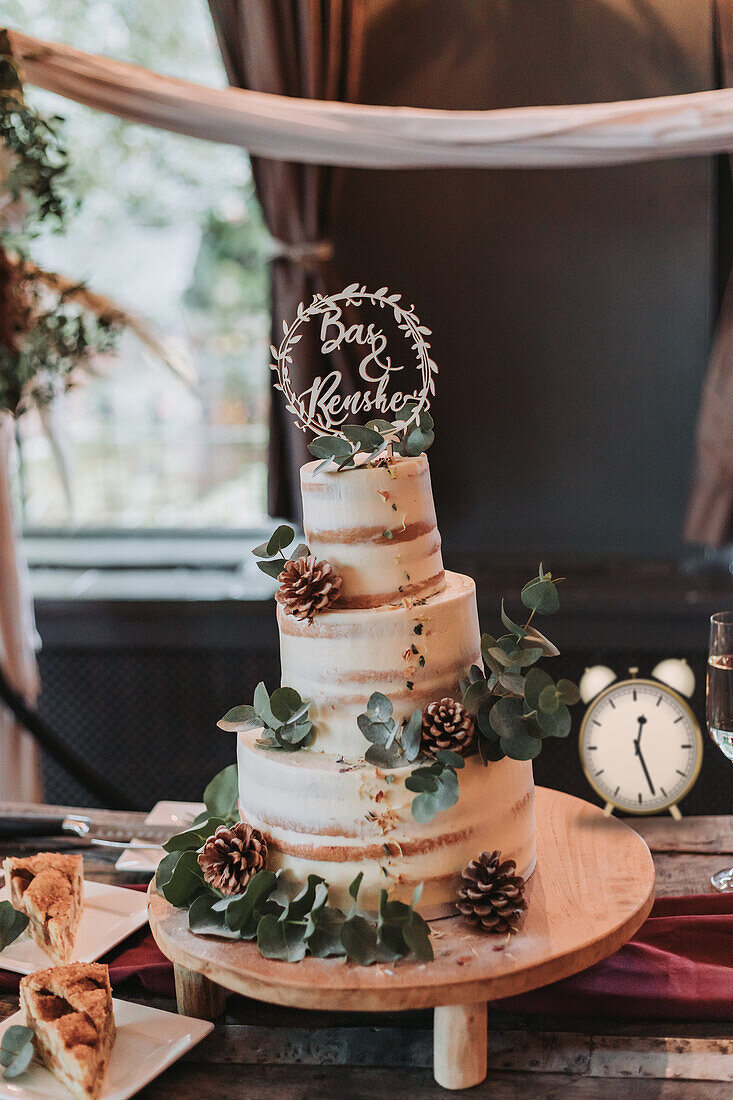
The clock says 12:27
